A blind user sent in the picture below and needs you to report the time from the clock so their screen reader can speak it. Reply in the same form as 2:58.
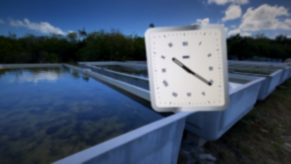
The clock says 10:21
